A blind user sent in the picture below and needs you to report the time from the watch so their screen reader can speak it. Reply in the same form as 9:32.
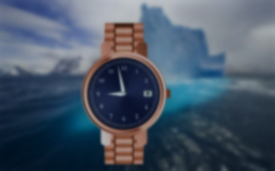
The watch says 8:58
